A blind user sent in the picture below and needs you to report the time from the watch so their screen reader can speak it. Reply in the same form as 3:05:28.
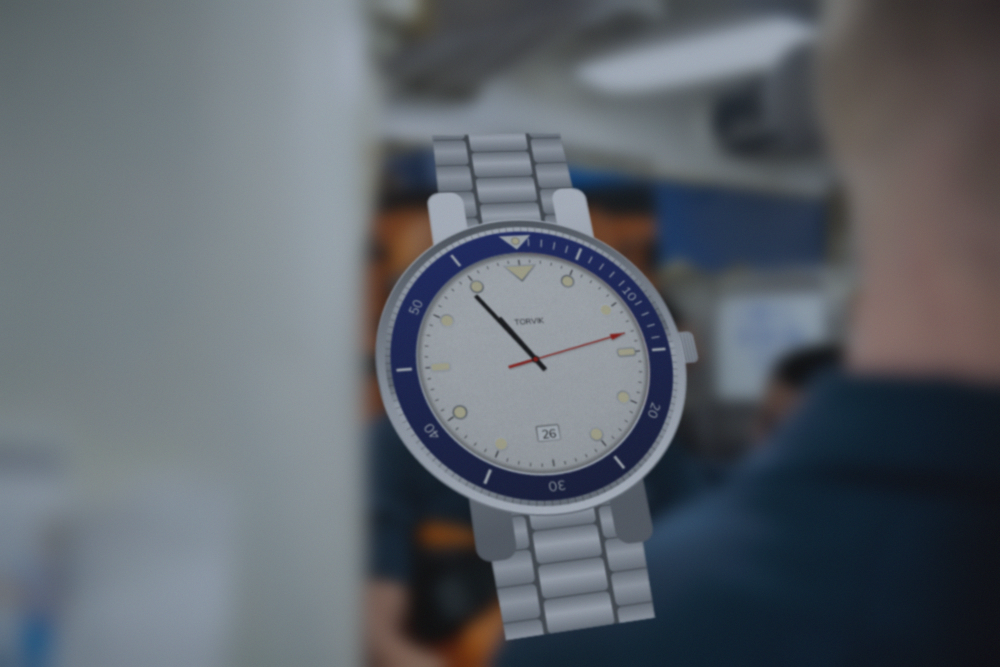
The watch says 10:54:13
